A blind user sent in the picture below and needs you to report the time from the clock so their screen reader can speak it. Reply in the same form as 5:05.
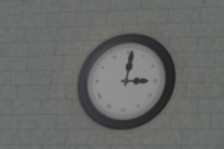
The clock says 3:01
